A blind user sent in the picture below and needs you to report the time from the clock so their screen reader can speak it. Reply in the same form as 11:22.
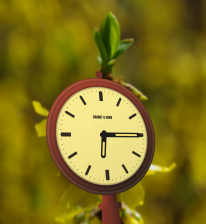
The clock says 6:15
